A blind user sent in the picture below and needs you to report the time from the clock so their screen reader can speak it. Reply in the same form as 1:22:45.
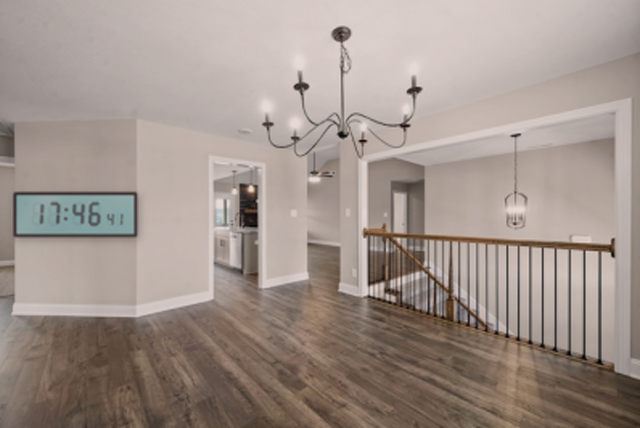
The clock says 17:46:41
